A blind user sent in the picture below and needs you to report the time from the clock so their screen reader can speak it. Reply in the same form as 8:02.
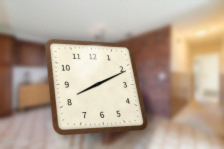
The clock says 8:11
